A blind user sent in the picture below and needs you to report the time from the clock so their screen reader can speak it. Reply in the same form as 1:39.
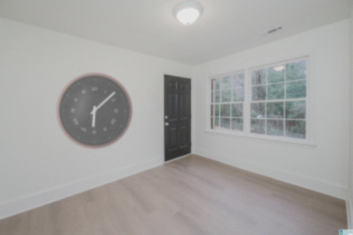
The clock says 6:08
